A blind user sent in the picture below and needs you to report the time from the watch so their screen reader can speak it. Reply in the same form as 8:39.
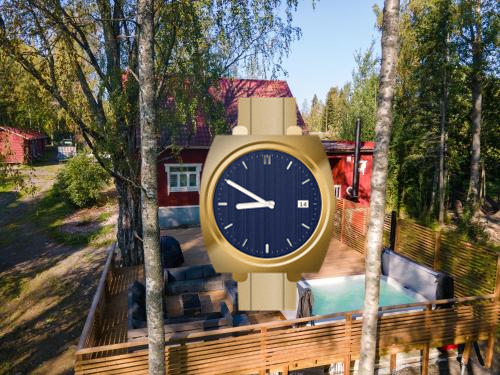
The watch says 8:50
